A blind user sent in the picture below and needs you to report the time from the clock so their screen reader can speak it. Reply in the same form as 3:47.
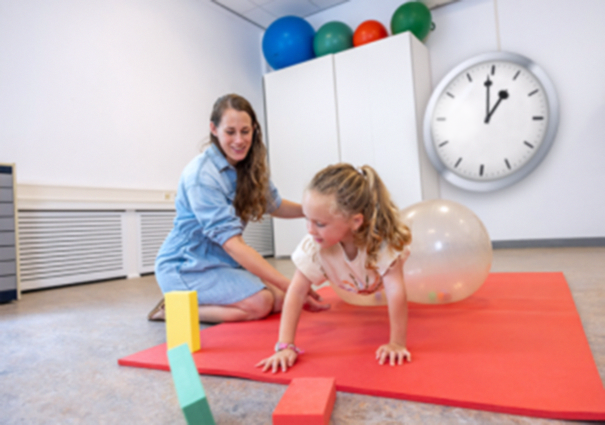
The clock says 12:59
